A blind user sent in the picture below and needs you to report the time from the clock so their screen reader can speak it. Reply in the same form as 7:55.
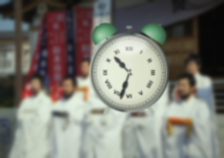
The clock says 10:33
